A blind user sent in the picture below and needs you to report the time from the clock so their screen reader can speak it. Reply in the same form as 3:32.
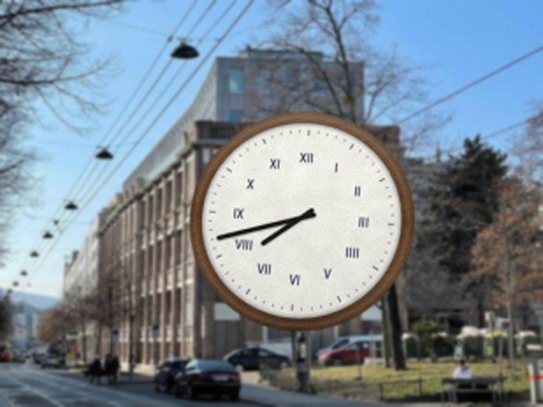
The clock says 7:42
